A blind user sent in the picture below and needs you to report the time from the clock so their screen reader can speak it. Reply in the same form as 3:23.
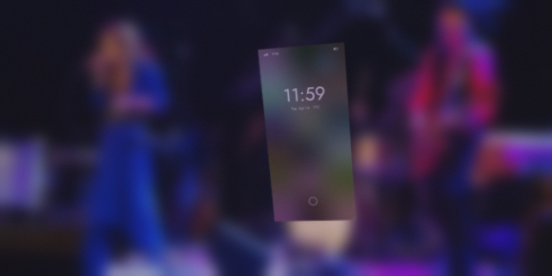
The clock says 11:59
